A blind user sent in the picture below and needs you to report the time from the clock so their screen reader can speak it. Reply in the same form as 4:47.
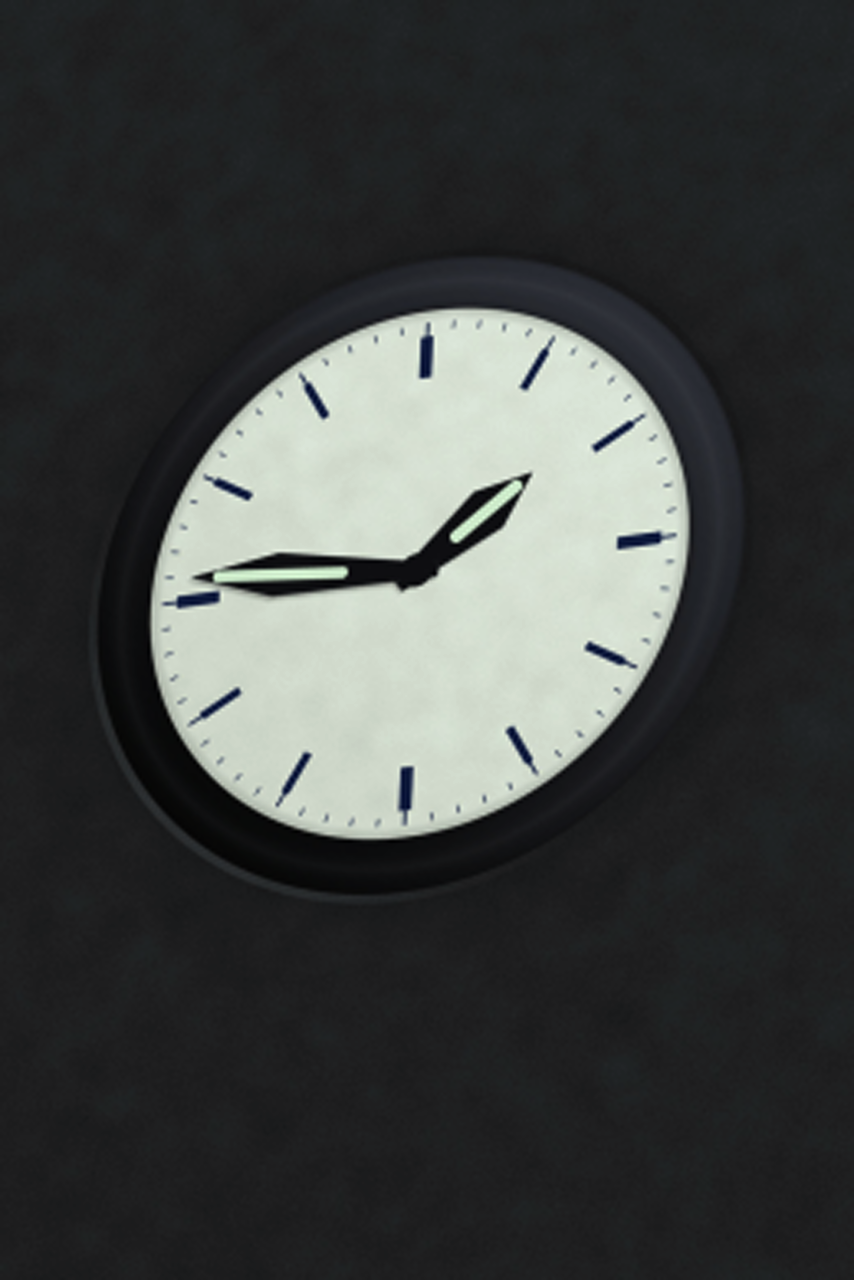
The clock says 1:46
